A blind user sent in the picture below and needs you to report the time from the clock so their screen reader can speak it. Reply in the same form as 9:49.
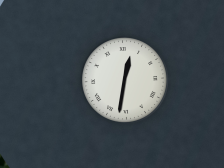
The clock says 12:32
